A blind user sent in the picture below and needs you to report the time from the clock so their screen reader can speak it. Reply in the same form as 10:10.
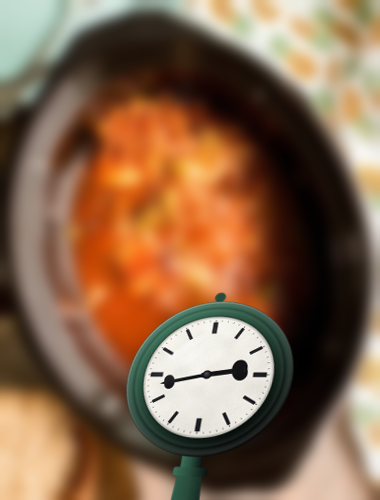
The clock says 2:43
